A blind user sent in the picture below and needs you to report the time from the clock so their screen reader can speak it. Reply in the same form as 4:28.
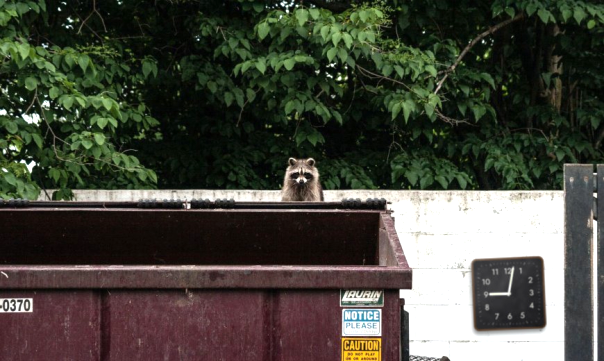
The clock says 9:02
